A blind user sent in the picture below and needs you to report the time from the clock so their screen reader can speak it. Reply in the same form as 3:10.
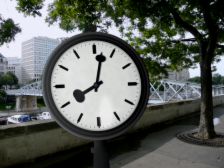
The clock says 8:02
